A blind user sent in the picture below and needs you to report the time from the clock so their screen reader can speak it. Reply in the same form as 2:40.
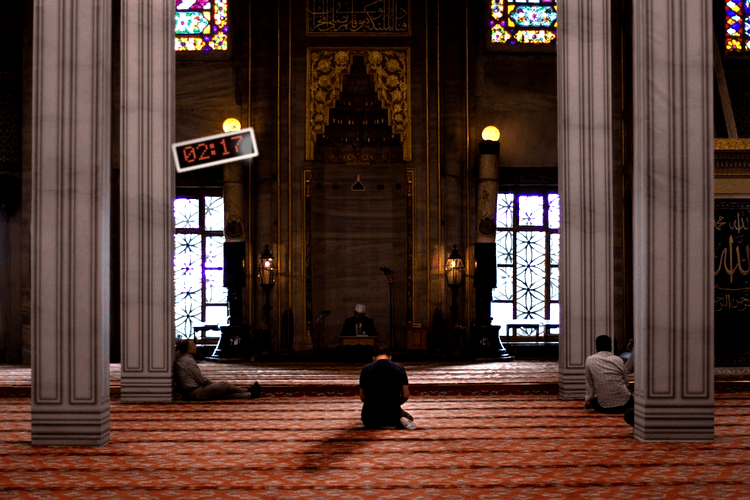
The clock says 2:17
